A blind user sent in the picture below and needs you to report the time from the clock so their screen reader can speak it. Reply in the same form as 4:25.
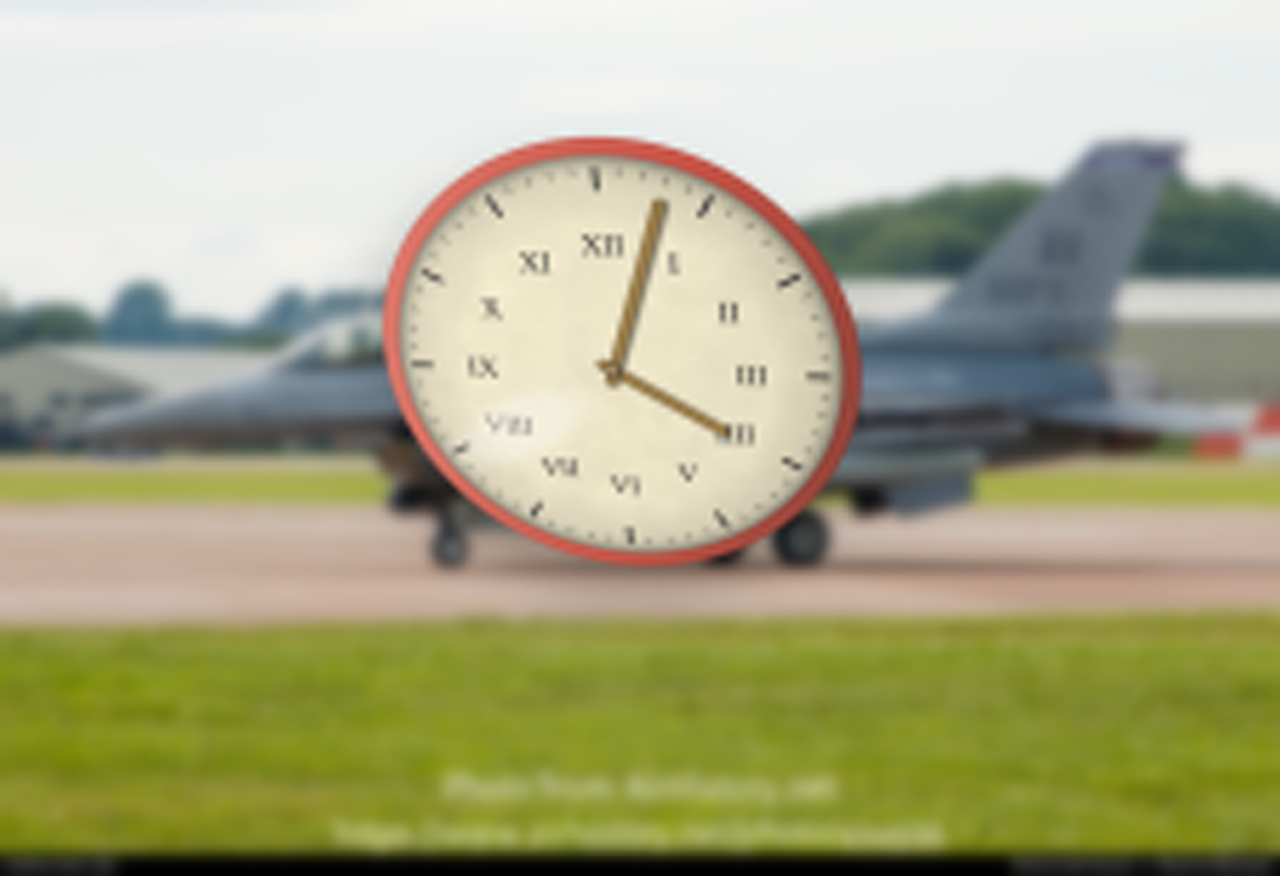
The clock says 4:03
